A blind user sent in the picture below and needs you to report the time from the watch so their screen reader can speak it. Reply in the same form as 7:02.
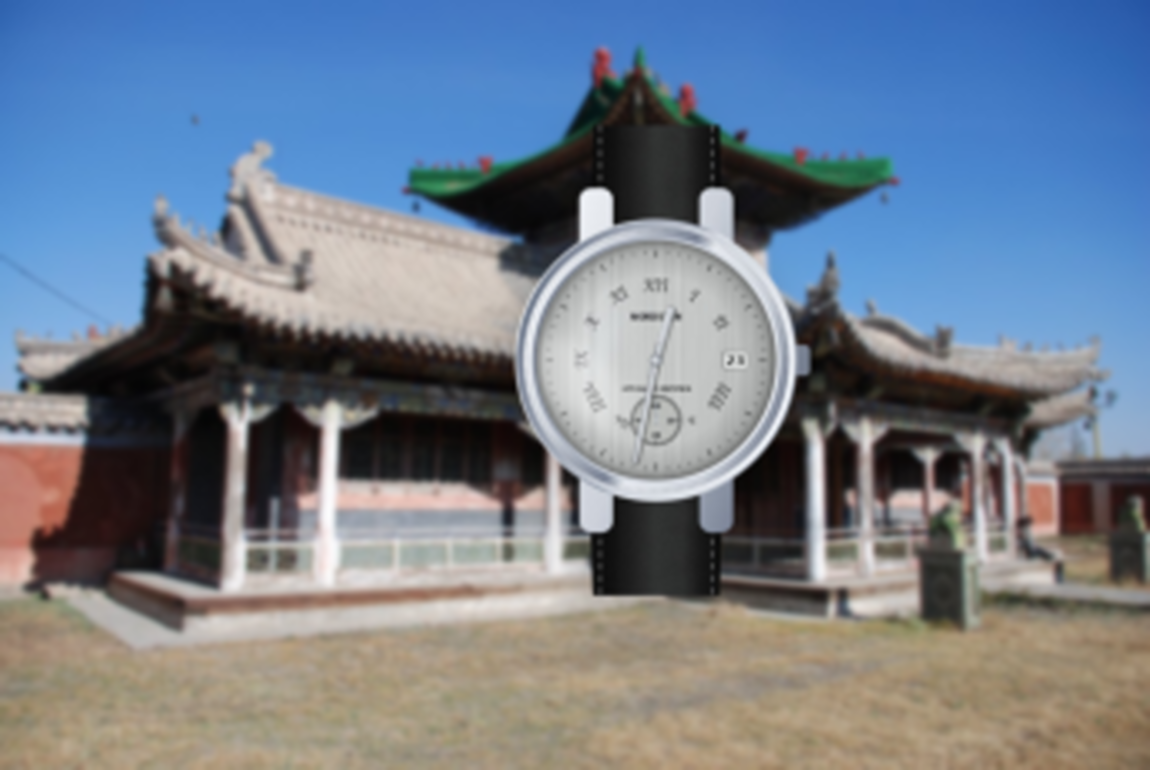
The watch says 12:32
